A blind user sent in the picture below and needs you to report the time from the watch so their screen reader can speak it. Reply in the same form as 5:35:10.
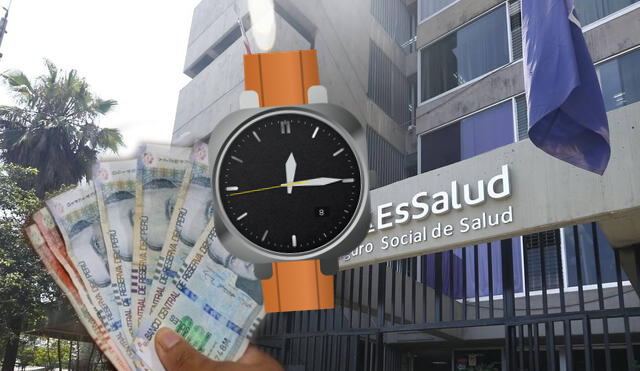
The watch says 12:14:44
